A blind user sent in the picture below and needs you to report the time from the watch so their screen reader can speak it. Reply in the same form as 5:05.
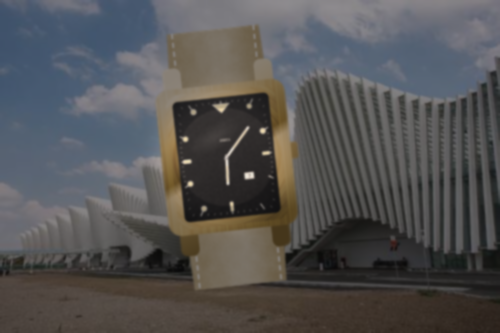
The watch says 6:07
